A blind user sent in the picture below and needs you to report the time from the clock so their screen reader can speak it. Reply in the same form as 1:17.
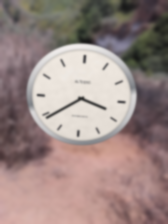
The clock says 3:39
